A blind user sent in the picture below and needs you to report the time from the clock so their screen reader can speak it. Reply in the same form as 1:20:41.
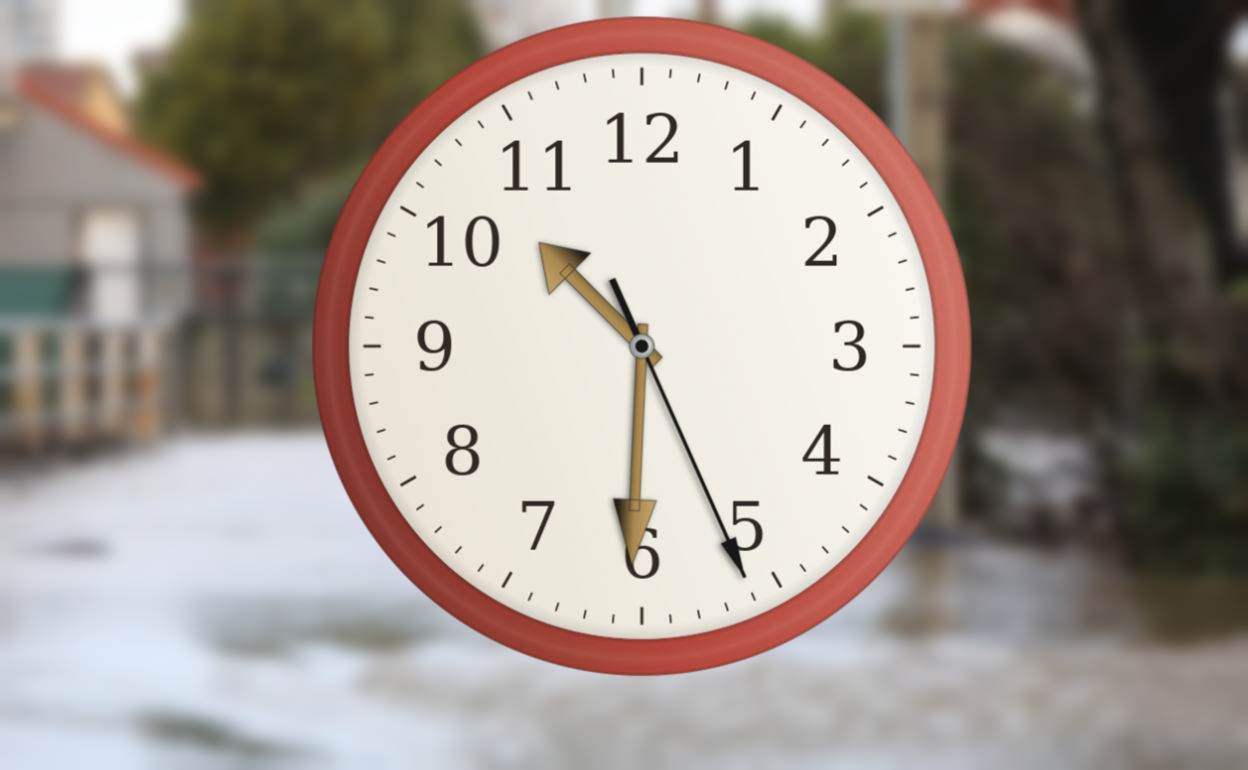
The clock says 10:30:26
